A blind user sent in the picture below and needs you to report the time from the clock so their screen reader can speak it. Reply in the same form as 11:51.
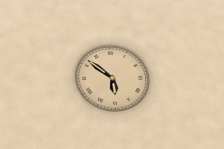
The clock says 5:52
